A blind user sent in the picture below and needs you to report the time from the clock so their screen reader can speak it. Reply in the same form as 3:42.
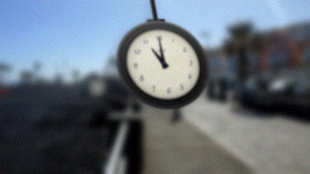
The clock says 11:00
